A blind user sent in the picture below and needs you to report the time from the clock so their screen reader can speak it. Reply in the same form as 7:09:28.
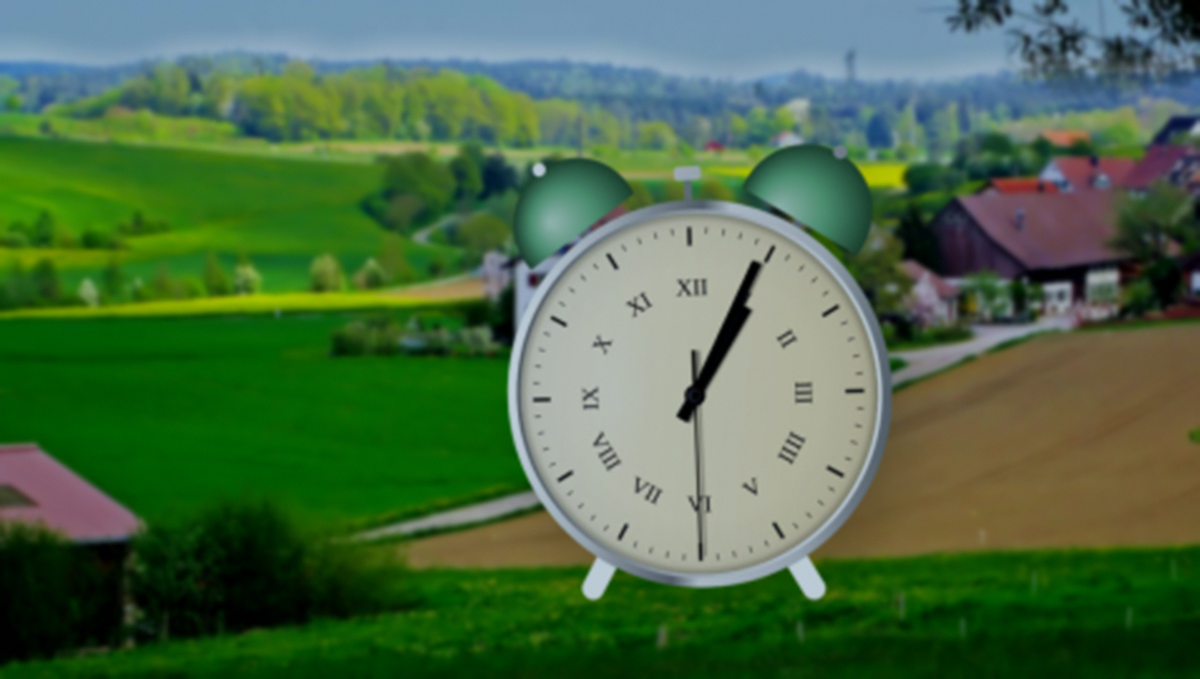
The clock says 1:04:30
